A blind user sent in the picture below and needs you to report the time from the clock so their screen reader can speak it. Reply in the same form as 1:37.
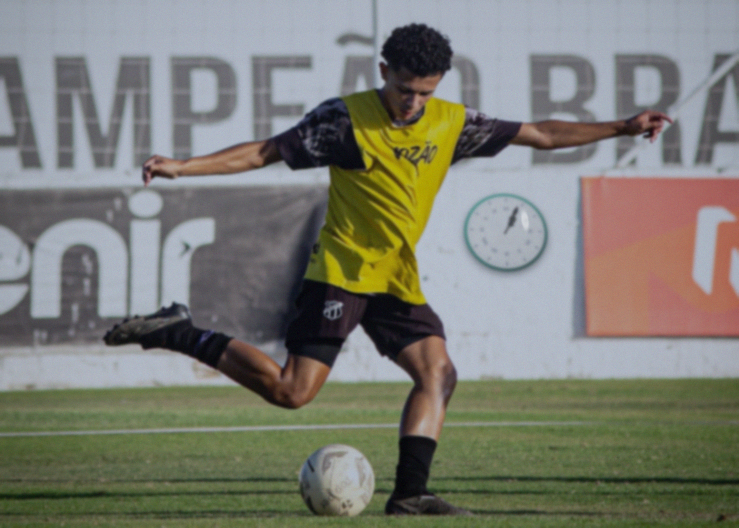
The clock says 1:04
